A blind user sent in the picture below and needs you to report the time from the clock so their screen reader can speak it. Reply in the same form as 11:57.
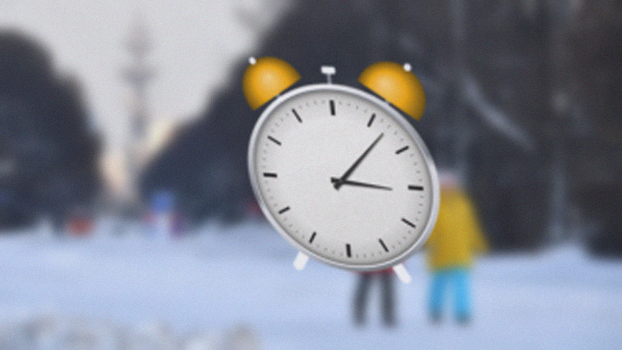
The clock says 3:07
